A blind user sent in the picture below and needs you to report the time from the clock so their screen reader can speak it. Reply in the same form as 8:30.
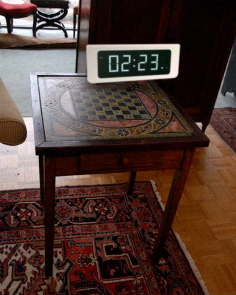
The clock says 2:23
